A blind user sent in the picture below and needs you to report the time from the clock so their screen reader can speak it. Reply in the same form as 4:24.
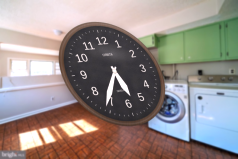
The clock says 5:36
